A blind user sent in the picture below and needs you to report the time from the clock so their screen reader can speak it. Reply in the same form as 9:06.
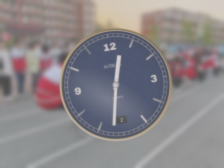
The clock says 12:32
